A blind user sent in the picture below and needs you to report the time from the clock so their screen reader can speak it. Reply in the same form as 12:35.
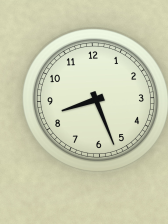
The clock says 8:27
